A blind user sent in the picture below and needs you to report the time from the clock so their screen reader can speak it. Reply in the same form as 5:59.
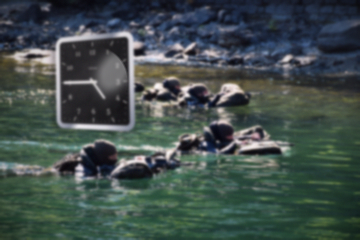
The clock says 4:45
